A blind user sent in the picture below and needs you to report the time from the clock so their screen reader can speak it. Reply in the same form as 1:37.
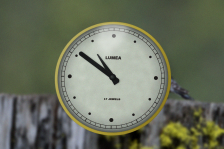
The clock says 10:51
